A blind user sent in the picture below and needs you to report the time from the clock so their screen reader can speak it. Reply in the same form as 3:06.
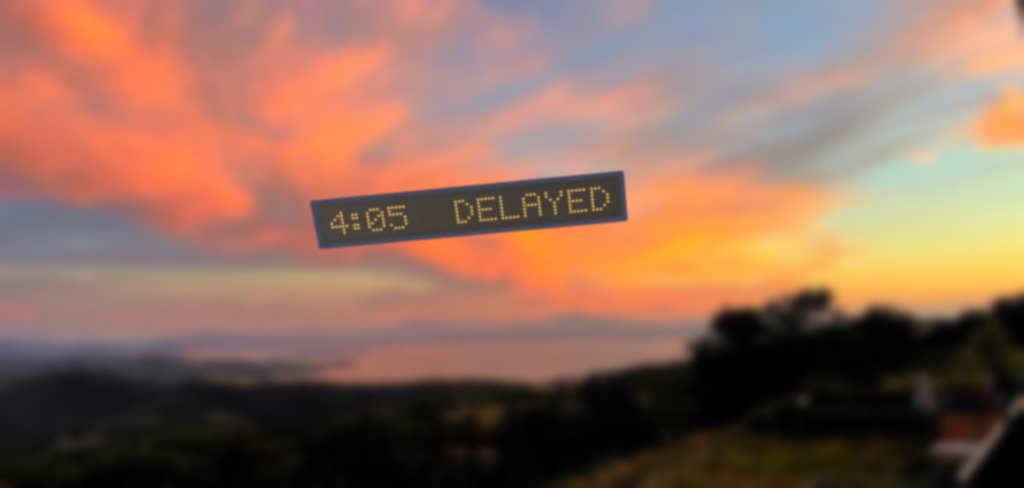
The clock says 4:05
